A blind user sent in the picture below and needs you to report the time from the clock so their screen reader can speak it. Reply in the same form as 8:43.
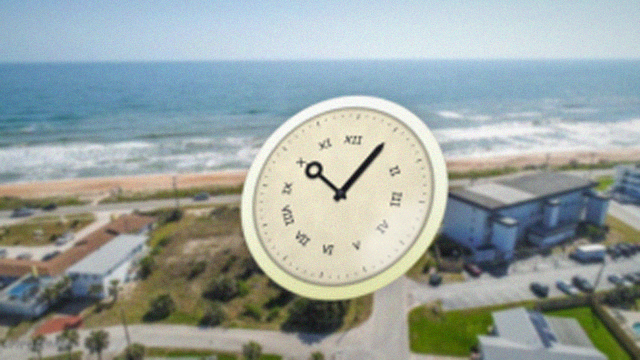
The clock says 10:05
